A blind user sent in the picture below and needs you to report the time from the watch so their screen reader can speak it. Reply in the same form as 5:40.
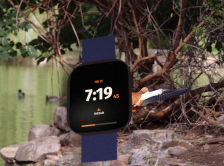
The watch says 7:19
